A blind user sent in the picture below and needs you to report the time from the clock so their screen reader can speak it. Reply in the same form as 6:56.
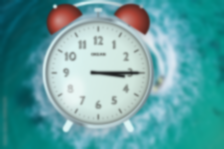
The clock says 3:15
